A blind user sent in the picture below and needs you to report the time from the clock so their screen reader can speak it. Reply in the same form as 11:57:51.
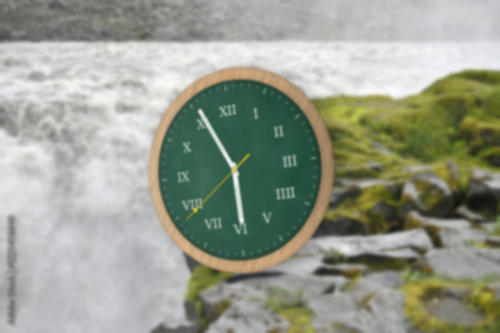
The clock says 5:55:39
